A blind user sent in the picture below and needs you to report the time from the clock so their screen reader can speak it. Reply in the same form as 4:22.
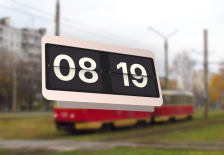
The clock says 8:19
